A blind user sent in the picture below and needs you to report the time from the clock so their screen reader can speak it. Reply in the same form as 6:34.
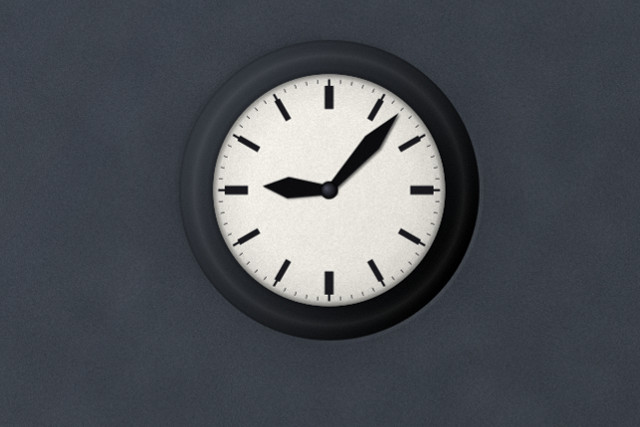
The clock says 9:07
